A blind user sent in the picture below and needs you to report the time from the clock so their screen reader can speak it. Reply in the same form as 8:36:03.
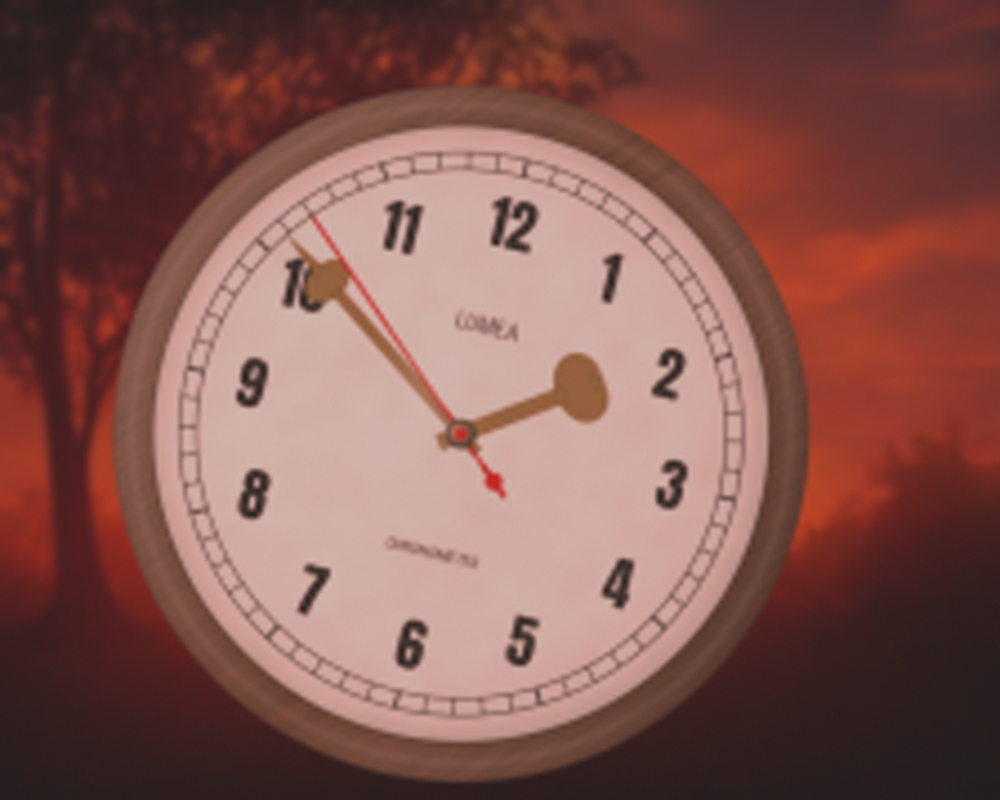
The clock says 1:50:52
